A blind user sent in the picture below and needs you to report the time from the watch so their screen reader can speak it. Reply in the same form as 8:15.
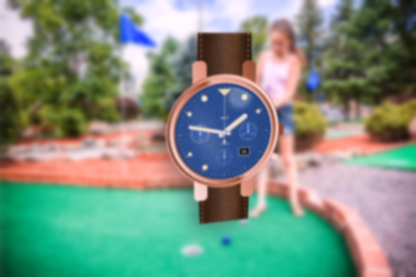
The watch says 1:47
